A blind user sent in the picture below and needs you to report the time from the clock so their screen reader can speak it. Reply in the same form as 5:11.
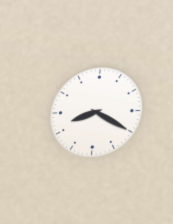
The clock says 8:20
